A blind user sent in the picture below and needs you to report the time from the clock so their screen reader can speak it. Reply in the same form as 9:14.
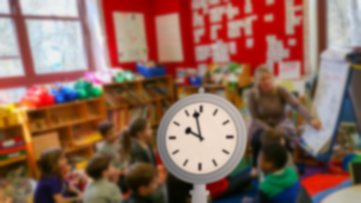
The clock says 9:58
